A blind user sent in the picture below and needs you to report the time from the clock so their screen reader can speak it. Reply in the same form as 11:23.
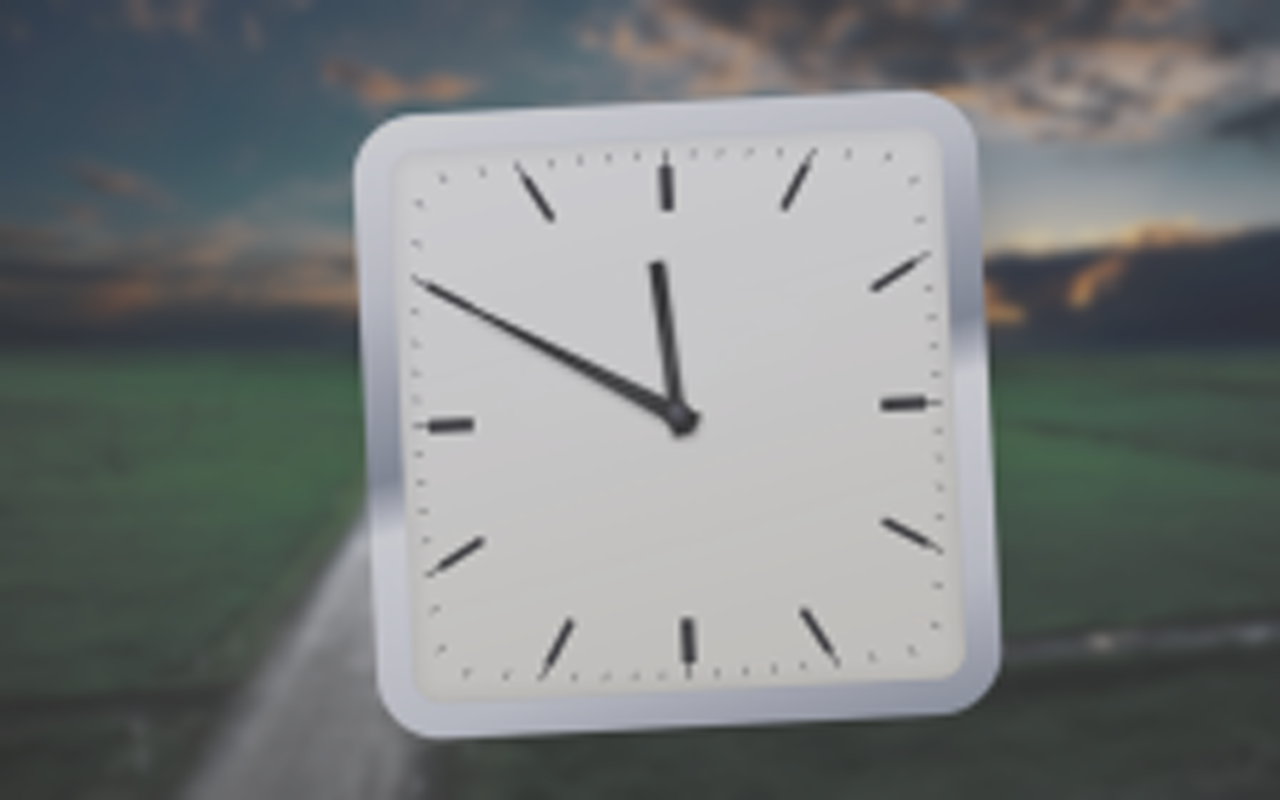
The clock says 11:50
